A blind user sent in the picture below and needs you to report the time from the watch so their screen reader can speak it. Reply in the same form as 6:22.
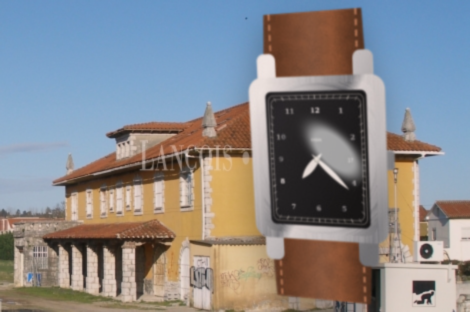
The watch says 7:22
